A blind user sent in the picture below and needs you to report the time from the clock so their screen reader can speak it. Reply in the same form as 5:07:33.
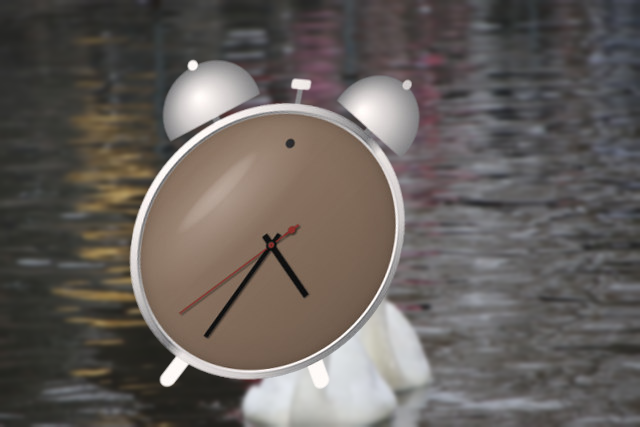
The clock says 4:34:38
